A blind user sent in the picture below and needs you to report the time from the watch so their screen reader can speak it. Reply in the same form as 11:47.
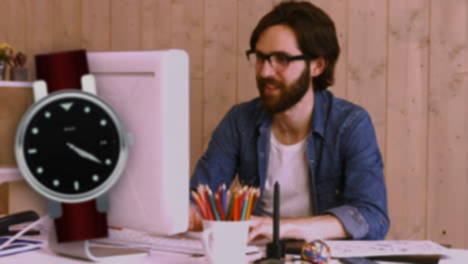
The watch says 4:21
